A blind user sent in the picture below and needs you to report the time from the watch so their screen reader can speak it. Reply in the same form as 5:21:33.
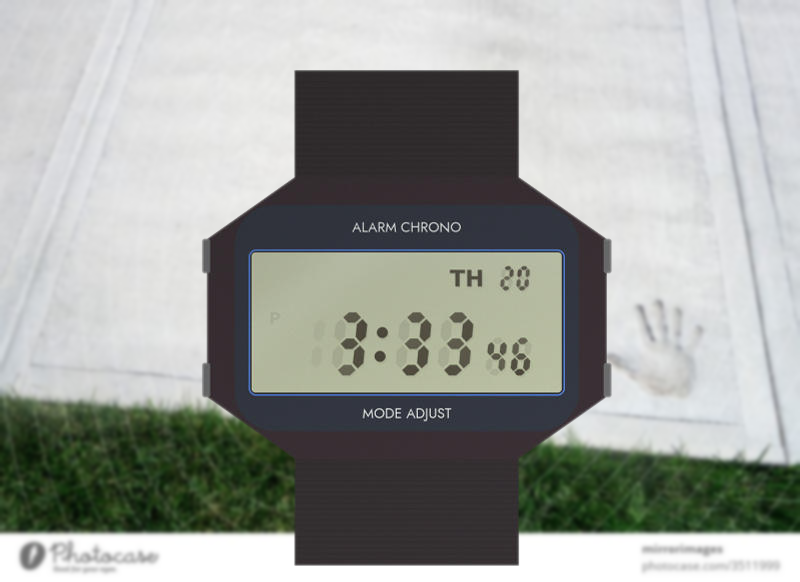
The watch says 3:33:46
